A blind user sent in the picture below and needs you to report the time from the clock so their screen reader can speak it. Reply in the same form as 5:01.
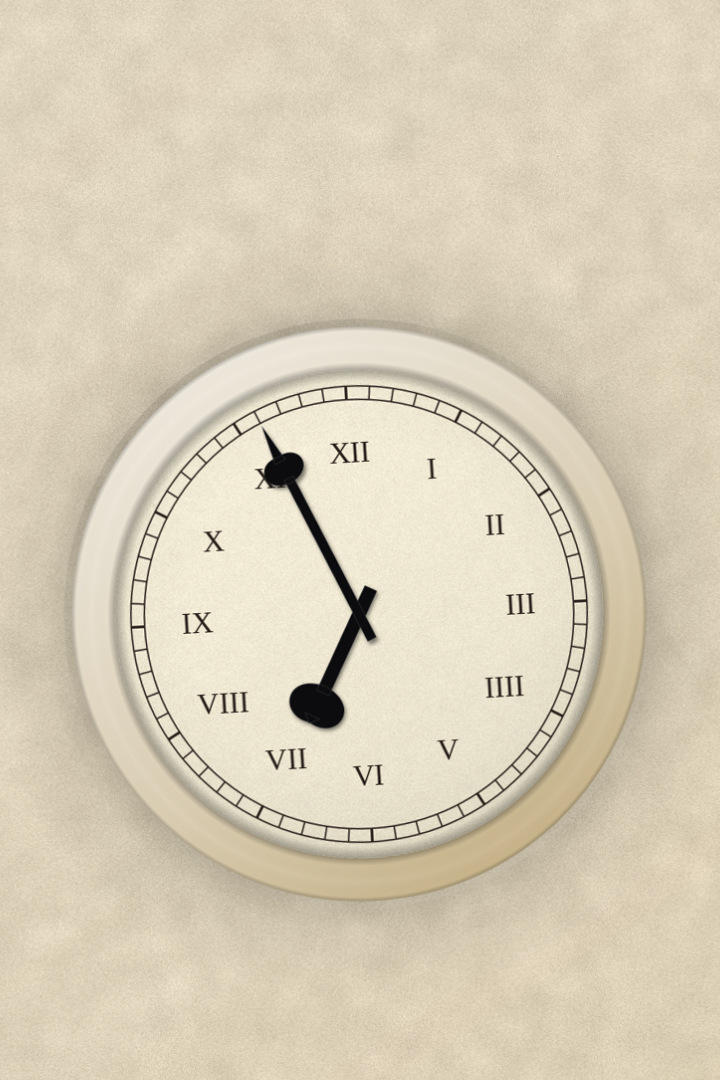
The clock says 6:56
